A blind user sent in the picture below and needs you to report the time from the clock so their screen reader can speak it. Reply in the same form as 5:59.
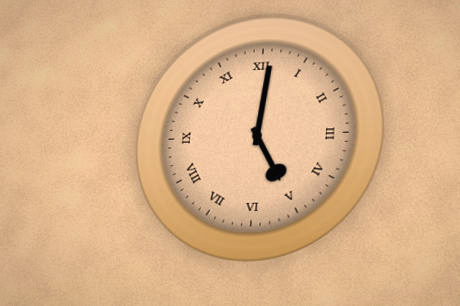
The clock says 5:01
